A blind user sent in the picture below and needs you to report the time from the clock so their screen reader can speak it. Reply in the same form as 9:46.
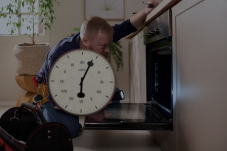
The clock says 6:04
